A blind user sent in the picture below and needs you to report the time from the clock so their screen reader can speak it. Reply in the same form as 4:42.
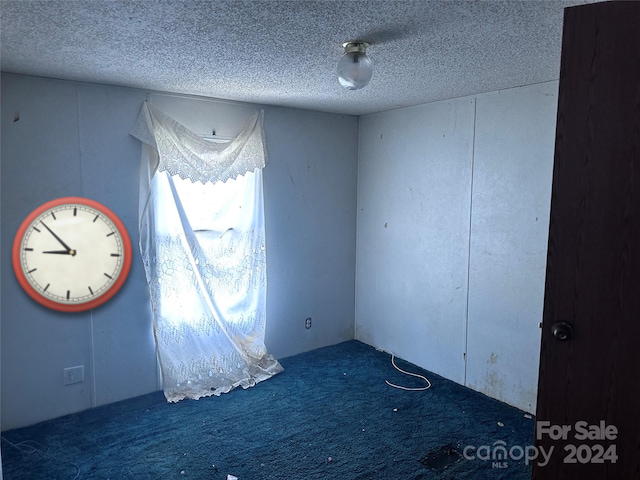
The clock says 8:52
